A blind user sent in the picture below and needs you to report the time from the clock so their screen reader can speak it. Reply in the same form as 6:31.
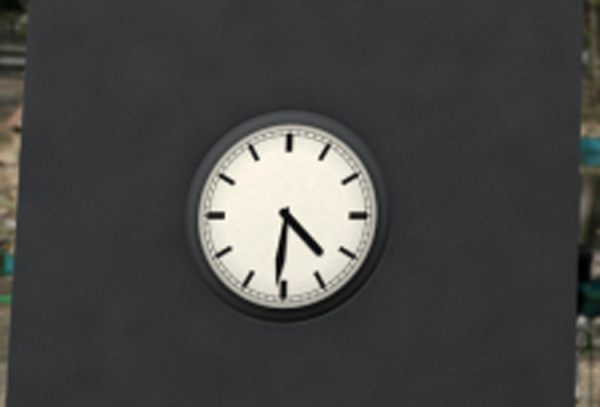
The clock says 4:31
